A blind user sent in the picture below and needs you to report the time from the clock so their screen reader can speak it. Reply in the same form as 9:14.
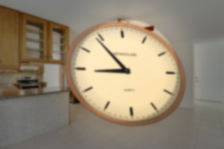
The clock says 8:54
